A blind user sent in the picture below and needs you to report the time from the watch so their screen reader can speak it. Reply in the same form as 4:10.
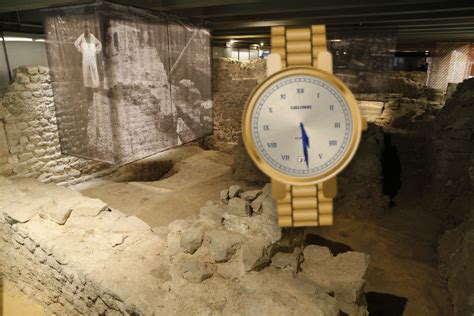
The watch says 5:29
